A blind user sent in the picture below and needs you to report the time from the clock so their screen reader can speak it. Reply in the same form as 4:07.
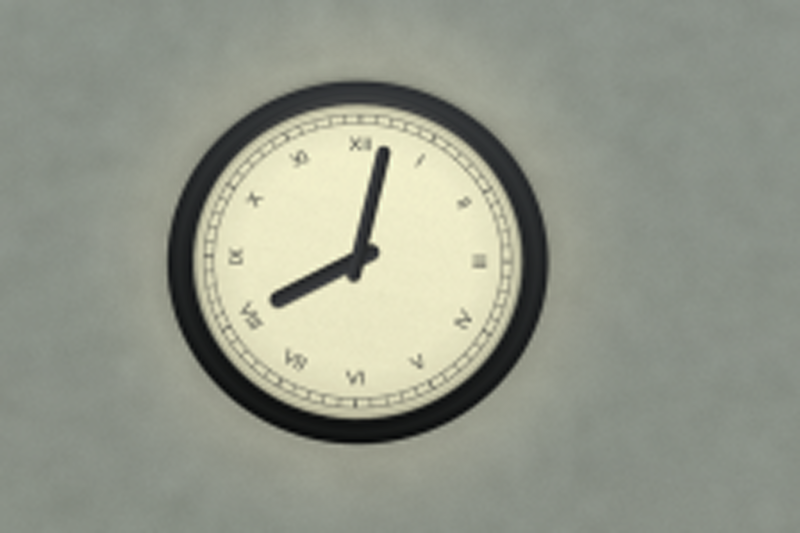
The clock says 8:02
